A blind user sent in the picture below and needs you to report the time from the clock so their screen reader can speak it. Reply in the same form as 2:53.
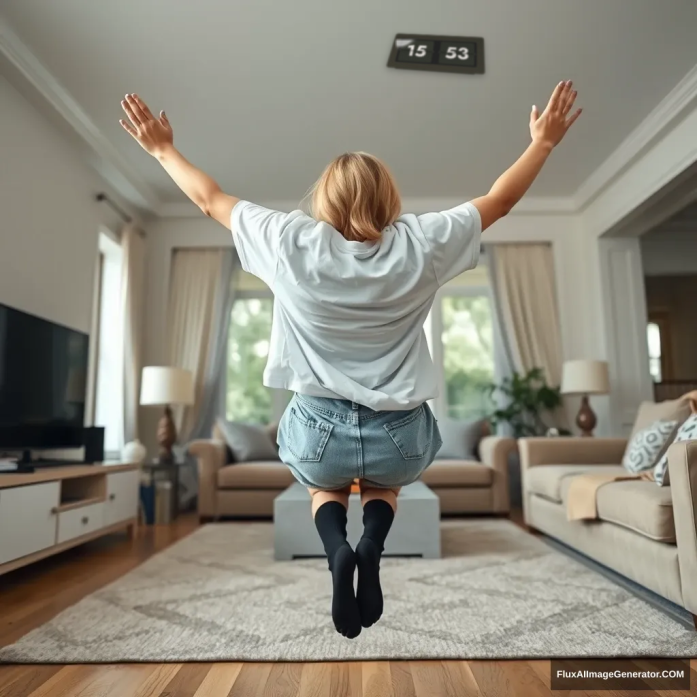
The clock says 15:53
